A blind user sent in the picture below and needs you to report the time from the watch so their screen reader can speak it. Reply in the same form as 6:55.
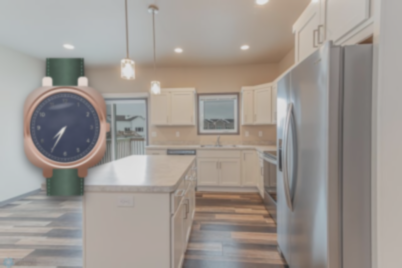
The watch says 7:35
